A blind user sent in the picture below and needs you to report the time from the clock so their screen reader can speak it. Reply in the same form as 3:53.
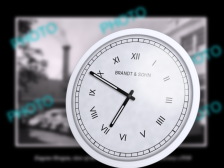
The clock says 6:49
